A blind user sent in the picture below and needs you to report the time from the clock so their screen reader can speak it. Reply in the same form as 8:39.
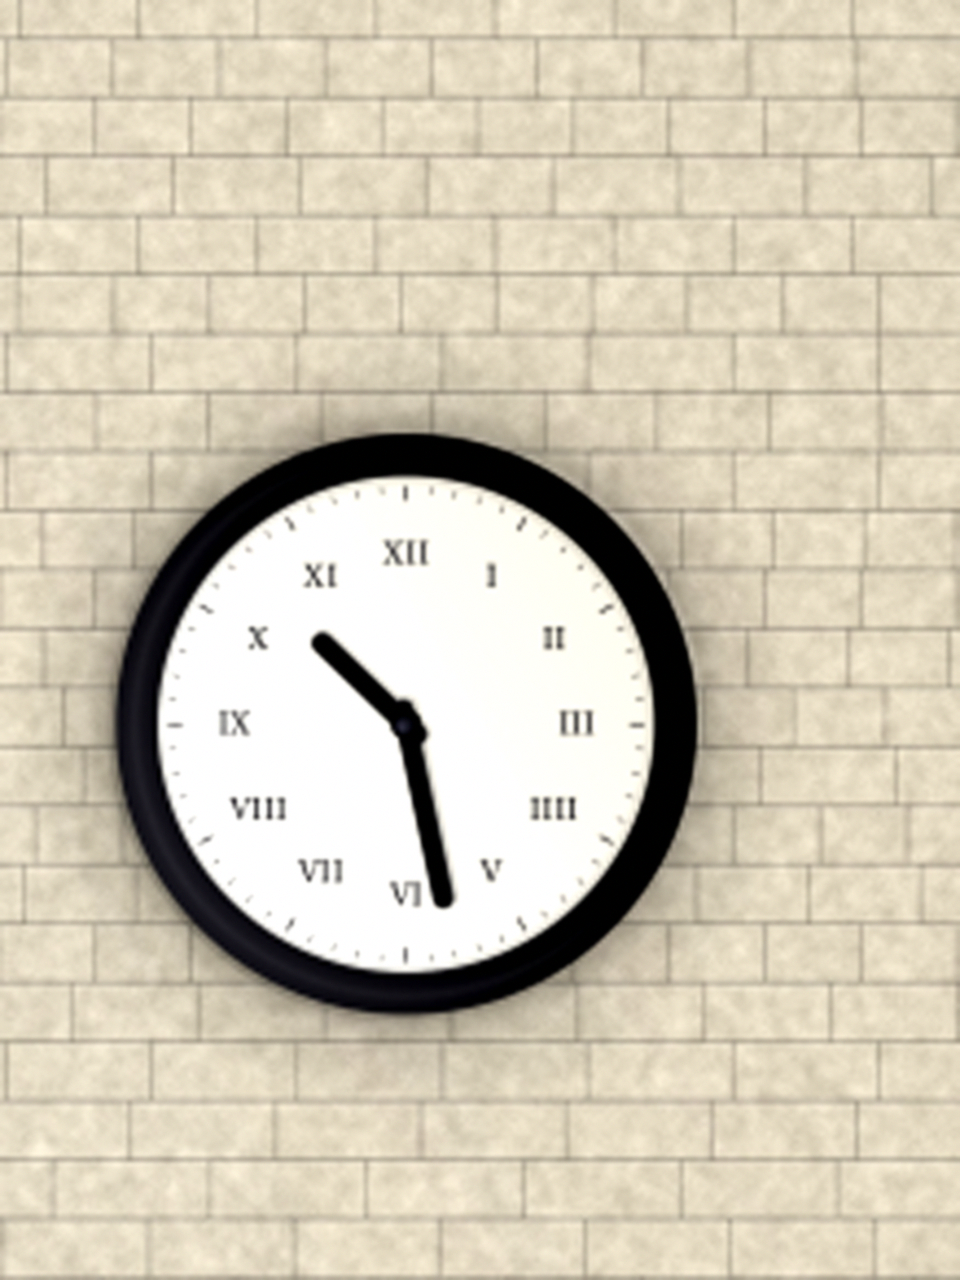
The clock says 10:28
